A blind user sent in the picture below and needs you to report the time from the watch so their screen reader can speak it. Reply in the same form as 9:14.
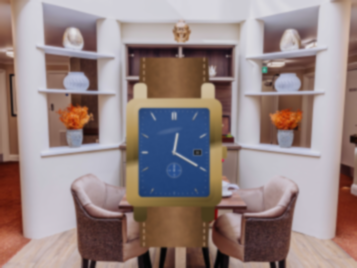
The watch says 12:20
